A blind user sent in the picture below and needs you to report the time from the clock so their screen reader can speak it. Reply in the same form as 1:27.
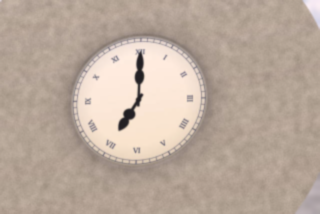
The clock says 7:00
